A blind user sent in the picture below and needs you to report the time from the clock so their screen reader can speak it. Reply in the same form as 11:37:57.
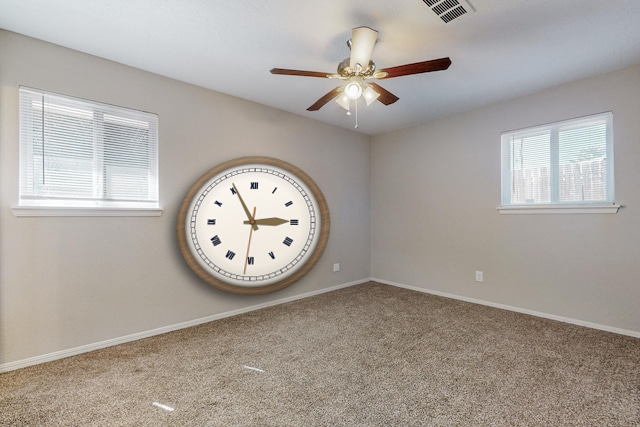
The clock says 2:55:31
